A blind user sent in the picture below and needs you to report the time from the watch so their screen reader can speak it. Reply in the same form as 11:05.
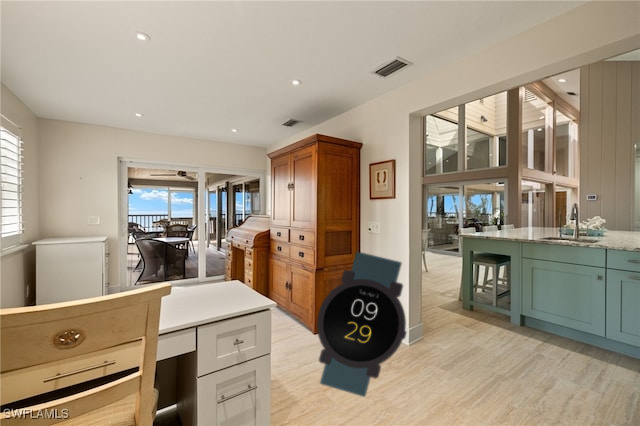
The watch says 9:29
